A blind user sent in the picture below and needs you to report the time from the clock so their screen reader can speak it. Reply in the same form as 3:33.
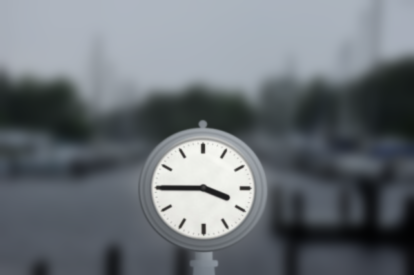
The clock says 3:45
